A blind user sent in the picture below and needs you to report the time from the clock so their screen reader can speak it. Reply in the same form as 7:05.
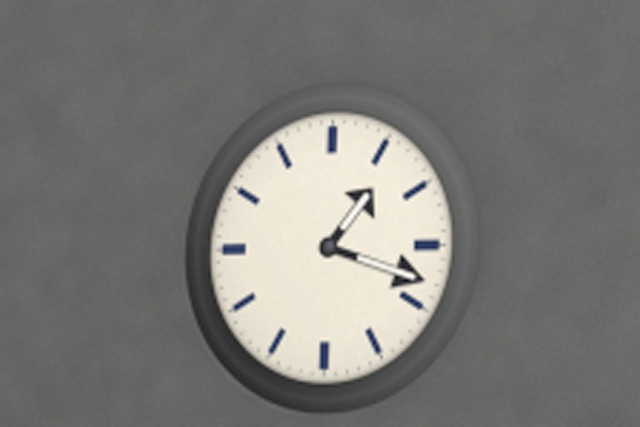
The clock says 1:18
